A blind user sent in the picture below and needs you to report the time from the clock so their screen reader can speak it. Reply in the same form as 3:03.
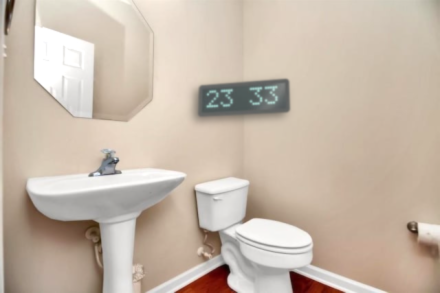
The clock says 23:33
